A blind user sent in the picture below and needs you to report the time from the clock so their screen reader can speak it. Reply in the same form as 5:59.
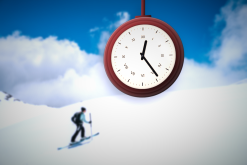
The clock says 12:24
